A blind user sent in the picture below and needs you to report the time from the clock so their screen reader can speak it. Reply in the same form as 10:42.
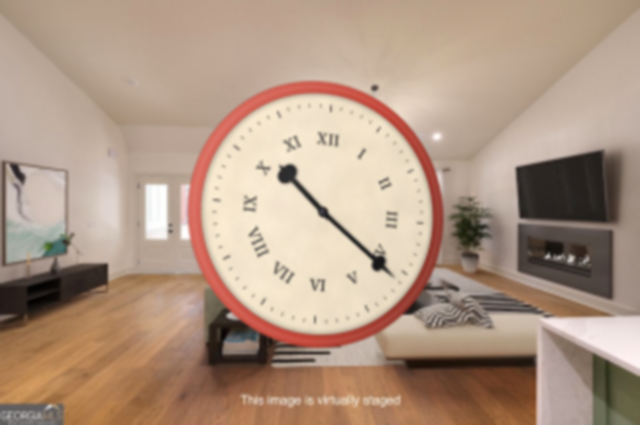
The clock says 10:21
